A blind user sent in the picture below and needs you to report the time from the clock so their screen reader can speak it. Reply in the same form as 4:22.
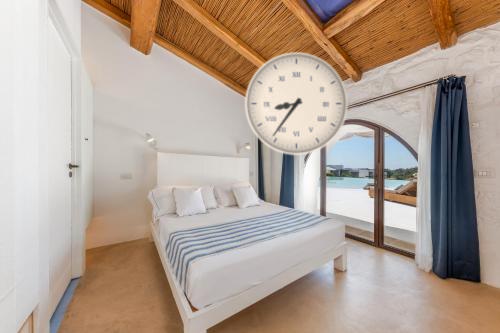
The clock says 8:36
